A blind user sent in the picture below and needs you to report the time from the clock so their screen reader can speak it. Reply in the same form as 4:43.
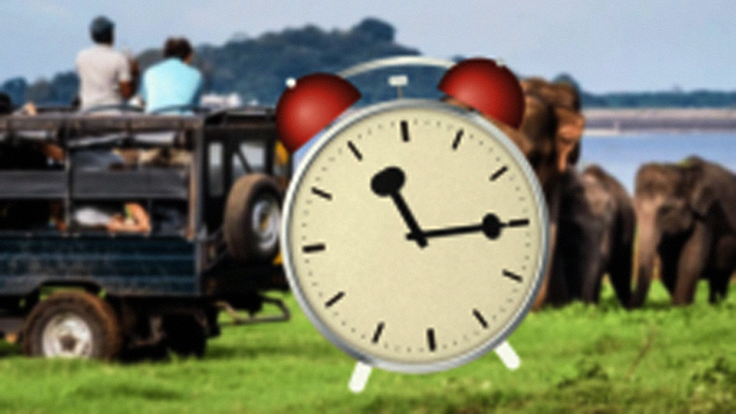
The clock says 11:15
